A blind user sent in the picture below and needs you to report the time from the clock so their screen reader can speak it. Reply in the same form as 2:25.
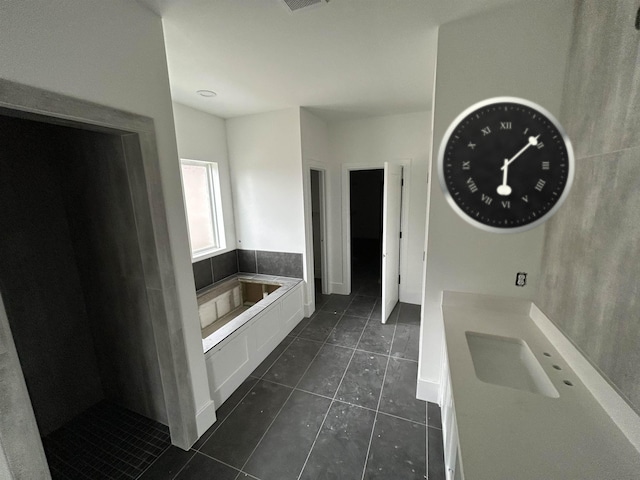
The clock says 6:08
